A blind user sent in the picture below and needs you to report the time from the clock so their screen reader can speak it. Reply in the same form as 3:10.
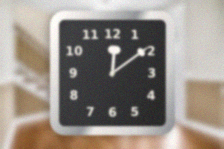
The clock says 12:09
